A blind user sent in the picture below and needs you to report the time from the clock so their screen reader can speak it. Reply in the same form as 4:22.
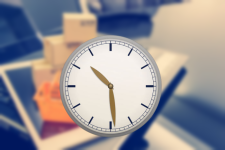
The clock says 10:29
